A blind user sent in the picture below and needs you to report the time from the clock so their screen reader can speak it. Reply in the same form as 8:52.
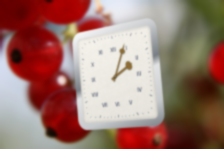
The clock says 2:04
